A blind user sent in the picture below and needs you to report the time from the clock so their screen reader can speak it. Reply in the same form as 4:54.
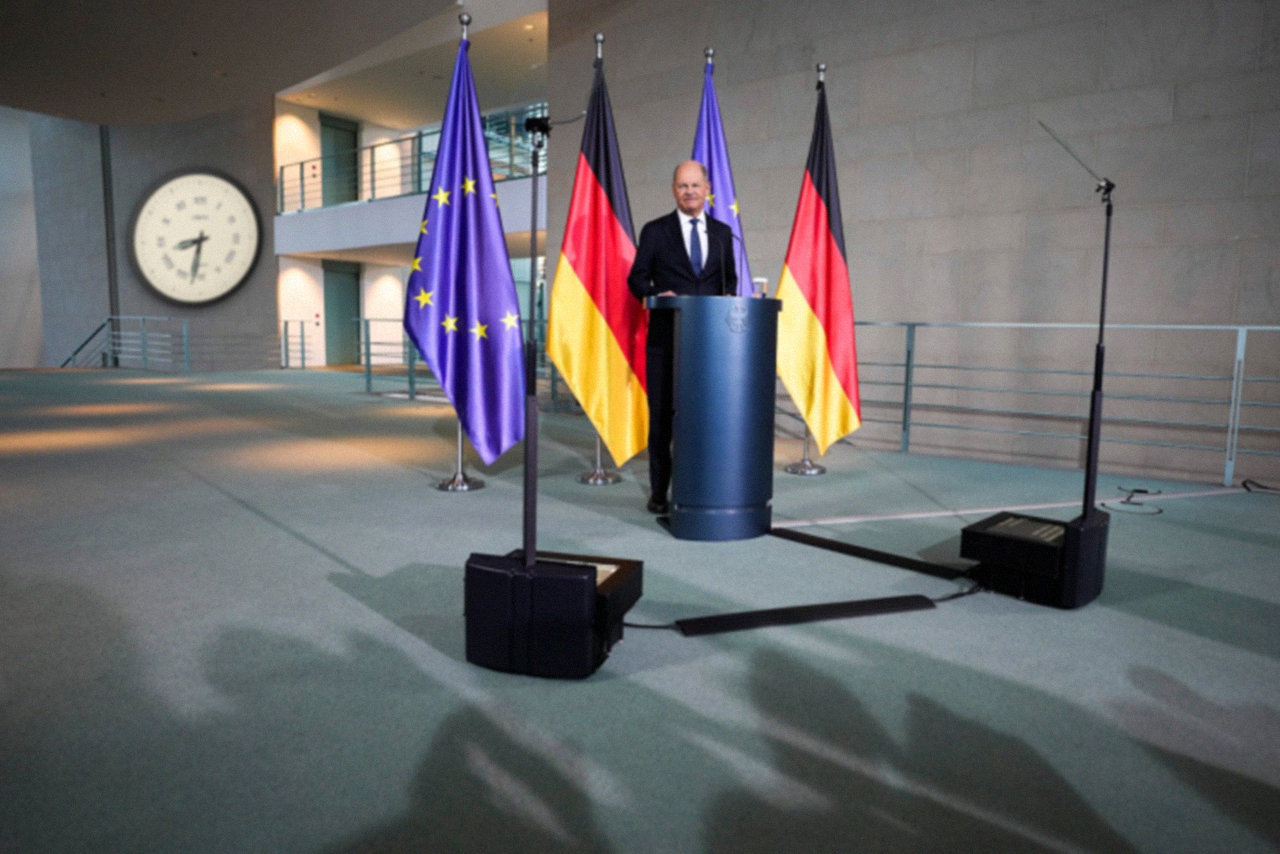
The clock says 8:32
